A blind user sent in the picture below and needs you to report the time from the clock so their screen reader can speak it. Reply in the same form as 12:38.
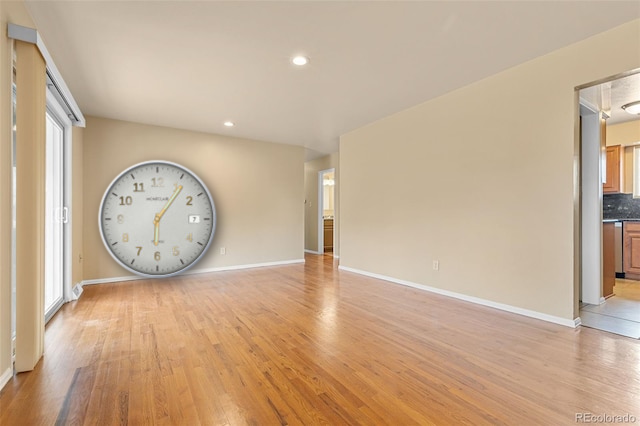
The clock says 6:06
